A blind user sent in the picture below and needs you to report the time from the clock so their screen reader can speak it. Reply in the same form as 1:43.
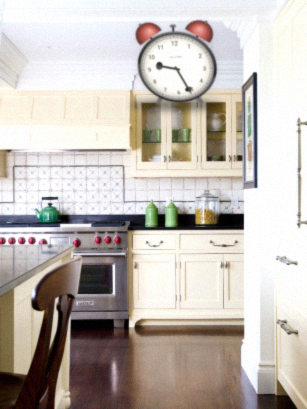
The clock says 9:26
